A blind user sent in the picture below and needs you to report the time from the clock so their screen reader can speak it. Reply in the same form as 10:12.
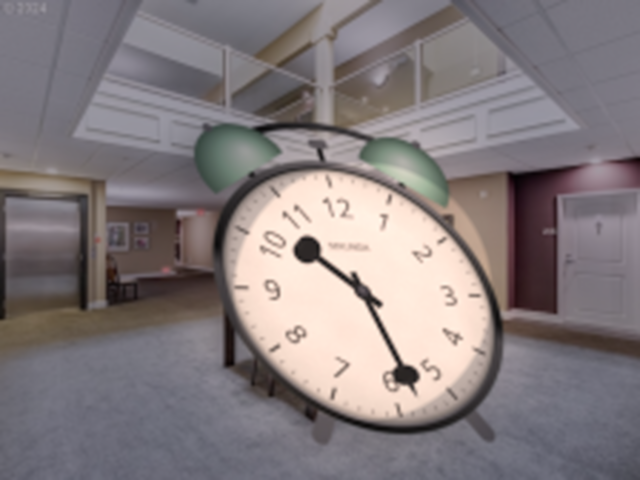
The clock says 10:28
